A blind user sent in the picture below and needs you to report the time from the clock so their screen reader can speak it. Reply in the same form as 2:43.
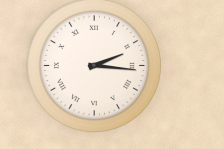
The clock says 2:16
